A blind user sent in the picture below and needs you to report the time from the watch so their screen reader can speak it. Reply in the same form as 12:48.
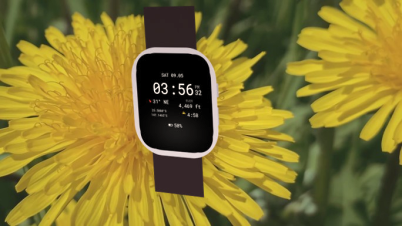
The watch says 3:56
